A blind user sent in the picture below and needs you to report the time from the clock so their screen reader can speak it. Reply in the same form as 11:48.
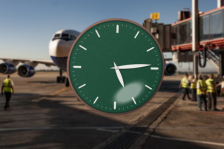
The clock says 5:14
